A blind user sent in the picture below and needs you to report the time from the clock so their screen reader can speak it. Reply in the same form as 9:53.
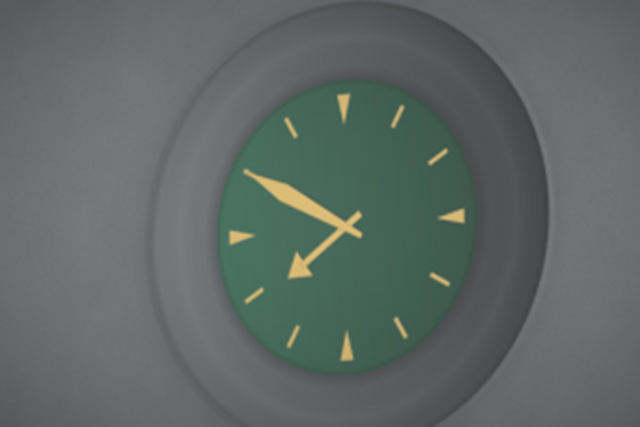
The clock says 7:50
